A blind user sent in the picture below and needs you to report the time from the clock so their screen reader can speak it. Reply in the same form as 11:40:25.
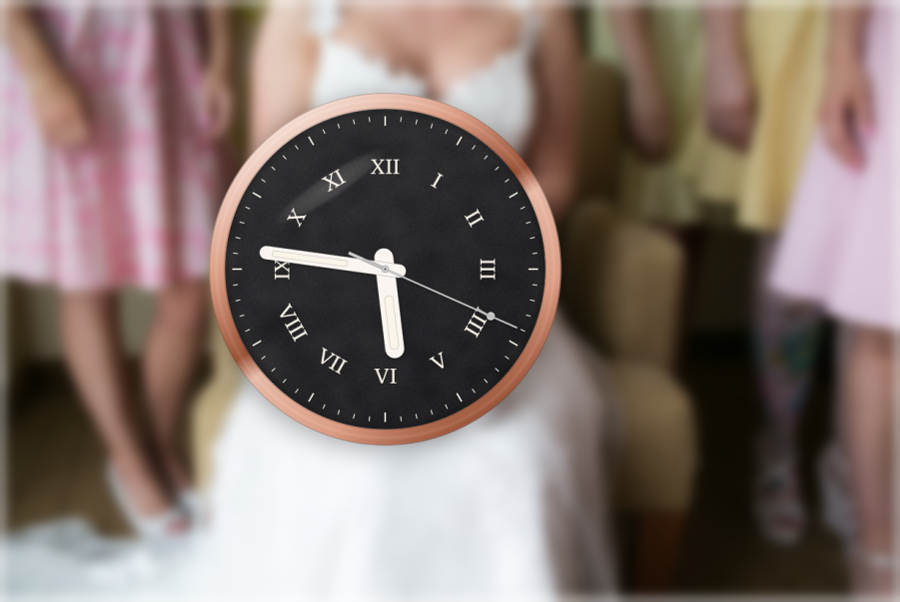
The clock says 5:46:19
